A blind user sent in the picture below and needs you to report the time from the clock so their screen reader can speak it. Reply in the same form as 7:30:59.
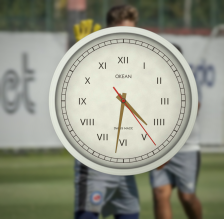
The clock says 4:31:24
